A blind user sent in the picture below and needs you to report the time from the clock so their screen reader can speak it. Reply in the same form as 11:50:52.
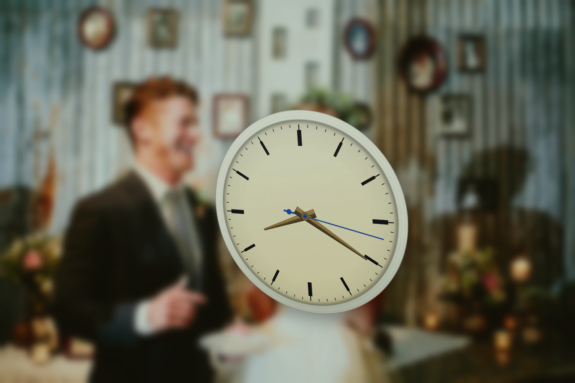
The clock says 8:20:17
